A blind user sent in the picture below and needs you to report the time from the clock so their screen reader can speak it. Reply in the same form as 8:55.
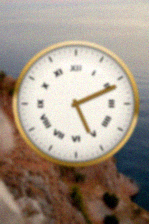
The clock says 5:11
